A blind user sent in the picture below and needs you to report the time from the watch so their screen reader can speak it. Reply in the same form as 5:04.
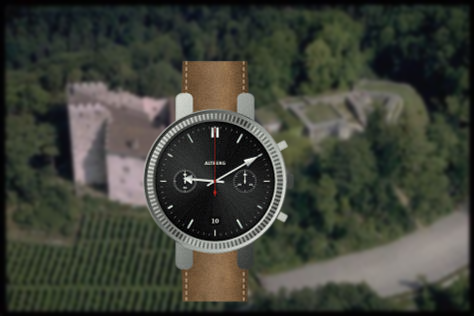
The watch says 9:10
